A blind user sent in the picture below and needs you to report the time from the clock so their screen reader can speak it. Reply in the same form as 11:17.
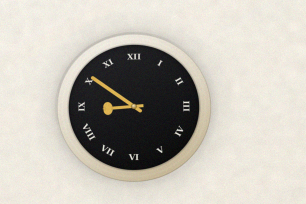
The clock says 8:51
